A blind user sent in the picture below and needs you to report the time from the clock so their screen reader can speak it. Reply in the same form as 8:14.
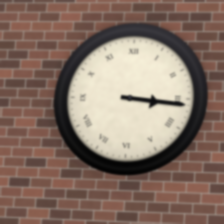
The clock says 3:16
